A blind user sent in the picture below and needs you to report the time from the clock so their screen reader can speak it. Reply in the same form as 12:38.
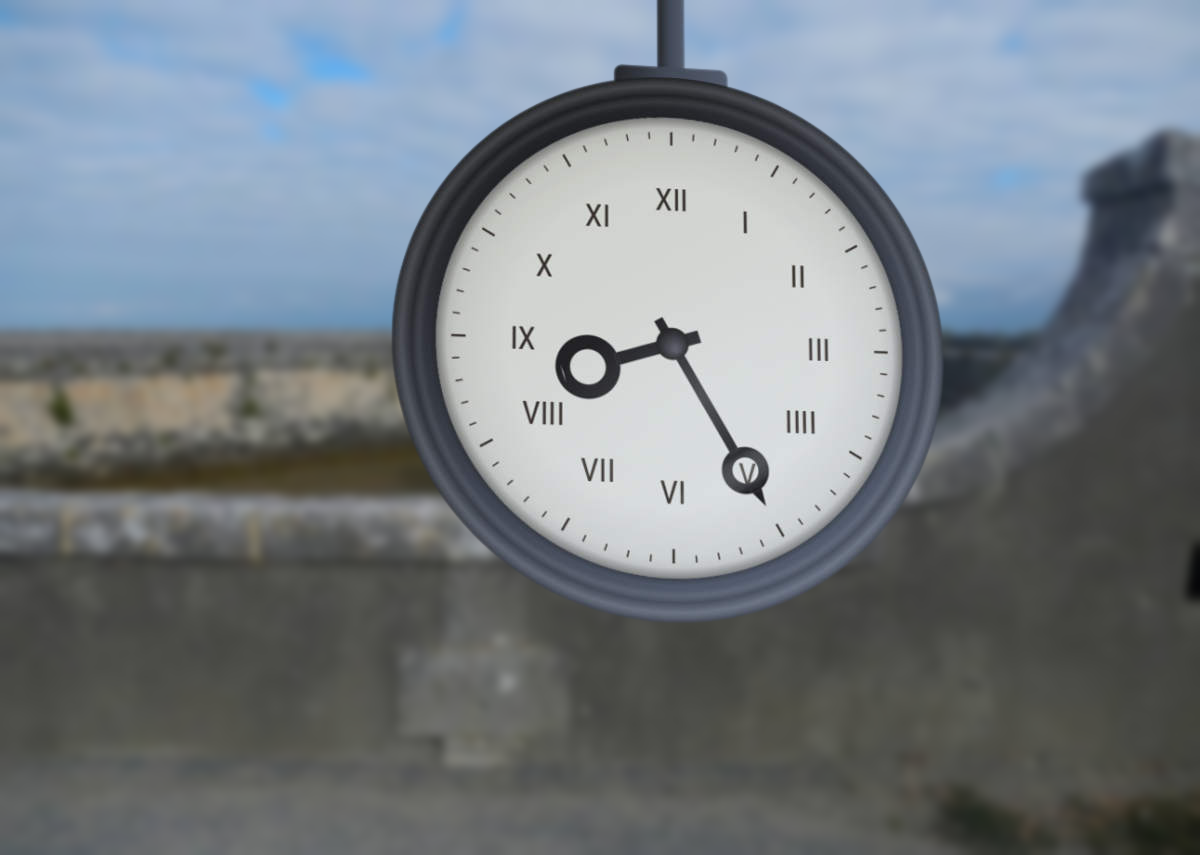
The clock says 8:25
